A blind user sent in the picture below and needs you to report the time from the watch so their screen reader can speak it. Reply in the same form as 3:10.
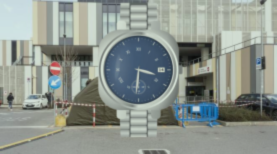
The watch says 3:31
